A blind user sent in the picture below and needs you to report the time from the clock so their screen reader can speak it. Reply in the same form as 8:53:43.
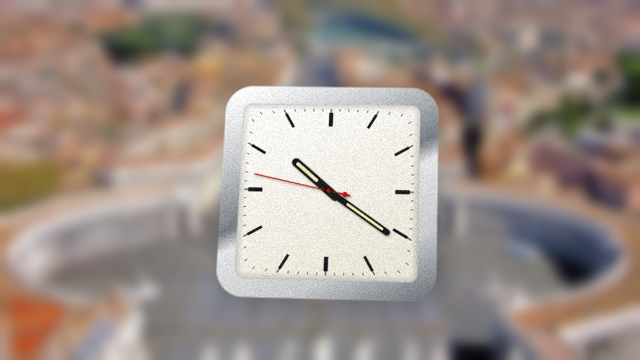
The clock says 10:20:47
